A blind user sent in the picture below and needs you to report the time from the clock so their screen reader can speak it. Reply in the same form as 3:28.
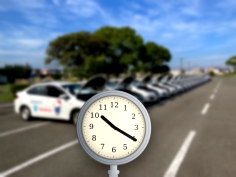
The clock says 10:20
